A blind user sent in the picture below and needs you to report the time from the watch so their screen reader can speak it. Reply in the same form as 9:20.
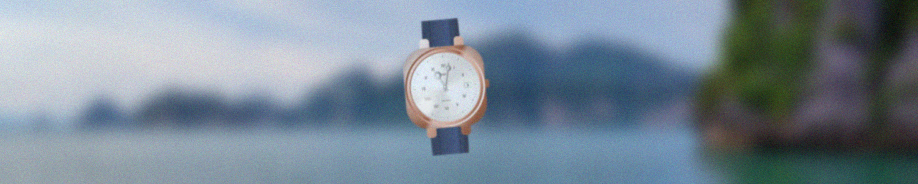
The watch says 11:02
